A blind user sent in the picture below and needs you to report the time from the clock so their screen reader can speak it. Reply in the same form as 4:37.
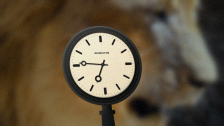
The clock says 6:46
